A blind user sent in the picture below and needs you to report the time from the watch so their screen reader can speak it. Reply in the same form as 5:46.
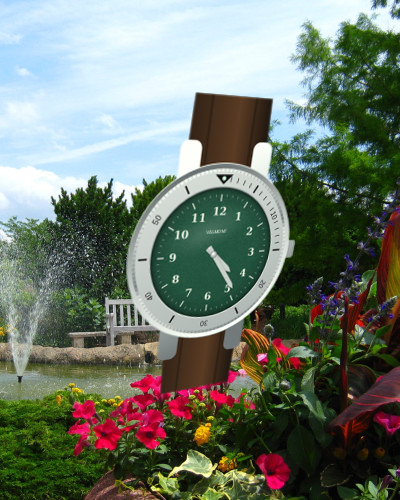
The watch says 4:24
